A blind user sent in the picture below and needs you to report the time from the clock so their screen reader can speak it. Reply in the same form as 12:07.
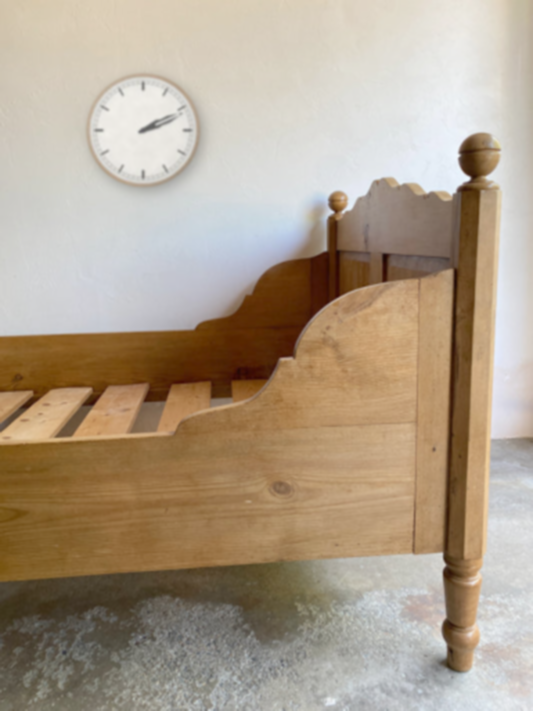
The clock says 2:11
